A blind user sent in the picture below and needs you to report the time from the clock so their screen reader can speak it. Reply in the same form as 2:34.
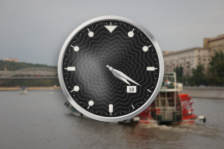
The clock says 4:20
